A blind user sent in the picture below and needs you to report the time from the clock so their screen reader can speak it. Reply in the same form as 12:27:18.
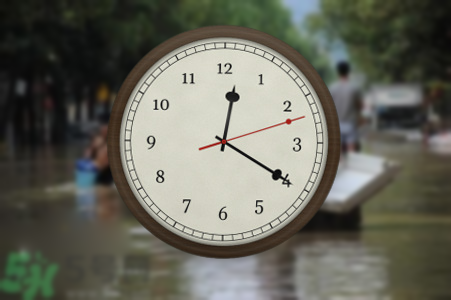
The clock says 12:20:12
